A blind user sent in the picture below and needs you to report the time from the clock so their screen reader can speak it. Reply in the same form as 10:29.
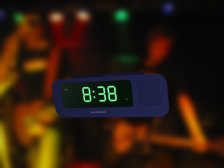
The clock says 8:38
